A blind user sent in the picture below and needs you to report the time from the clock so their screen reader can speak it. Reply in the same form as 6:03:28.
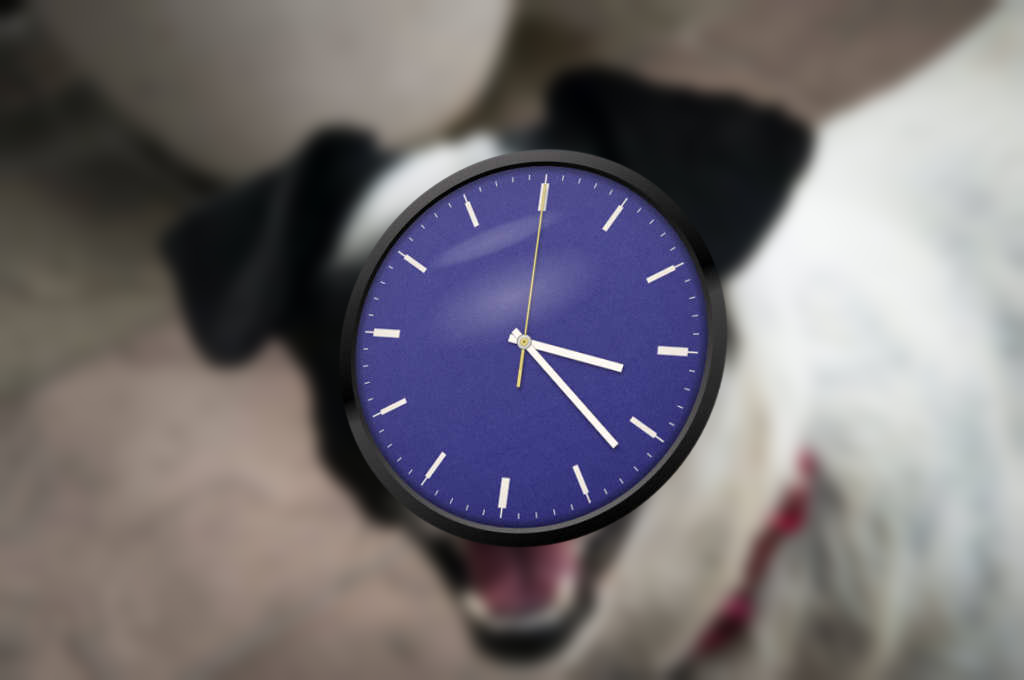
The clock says 3:22:00
